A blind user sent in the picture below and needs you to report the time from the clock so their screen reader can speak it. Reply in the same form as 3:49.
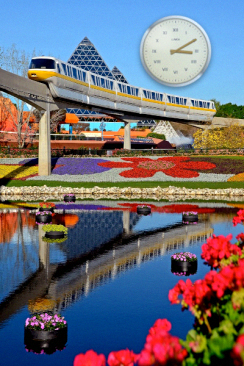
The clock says 3:10
